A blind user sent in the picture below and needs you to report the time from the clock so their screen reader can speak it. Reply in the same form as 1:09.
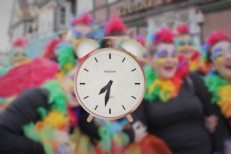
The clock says 7:32
